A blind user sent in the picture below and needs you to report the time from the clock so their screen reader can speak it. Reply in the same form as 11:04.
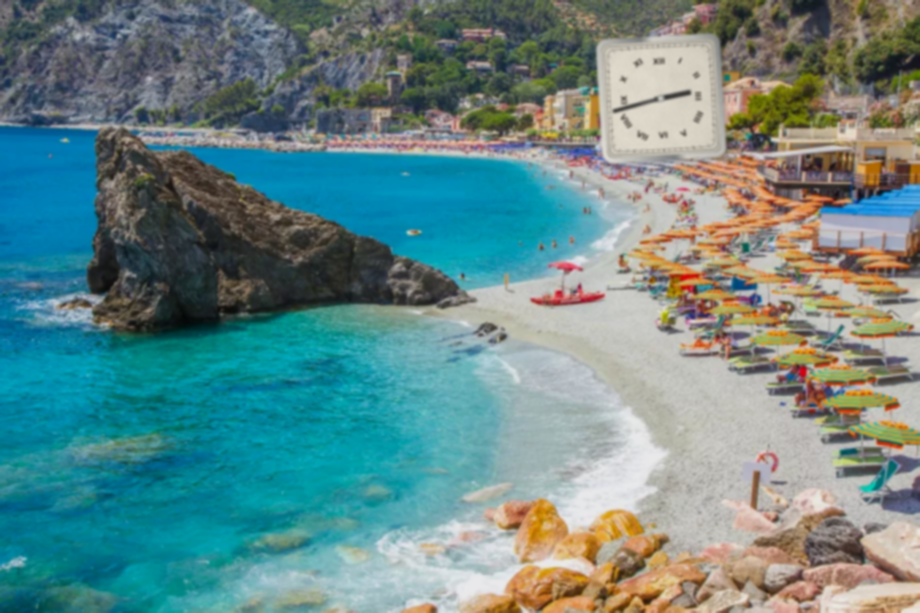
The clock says 2:43
